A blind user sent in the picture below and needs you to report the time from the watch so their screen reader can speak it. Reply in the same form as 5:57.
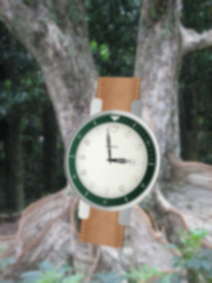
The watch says 2:58
